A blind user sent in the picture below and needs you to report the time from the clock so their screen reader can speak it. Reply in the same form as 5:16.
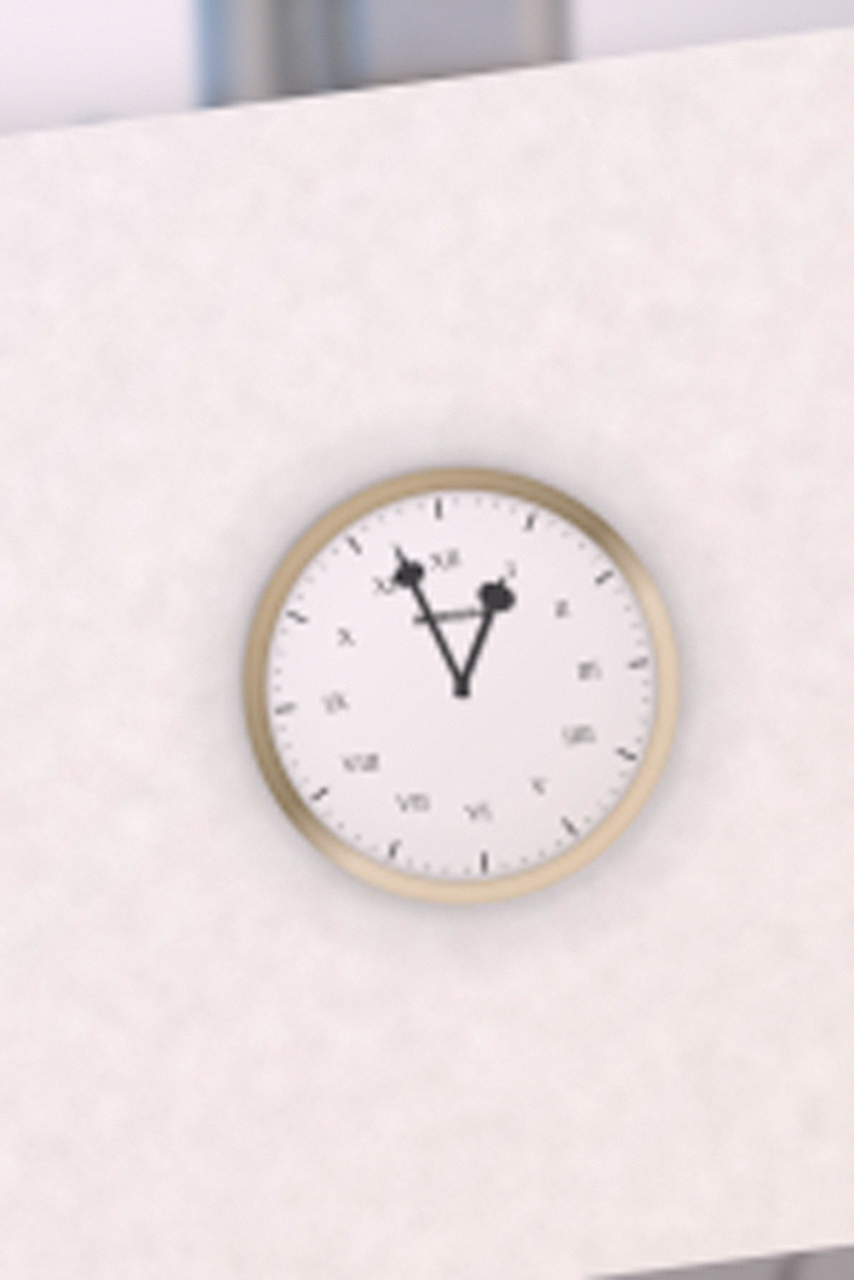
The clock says 12:57
